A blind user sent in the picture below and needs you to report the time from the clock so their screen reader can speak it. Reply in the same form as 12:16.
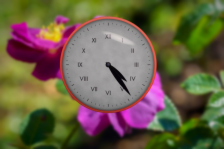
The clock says 4:24
